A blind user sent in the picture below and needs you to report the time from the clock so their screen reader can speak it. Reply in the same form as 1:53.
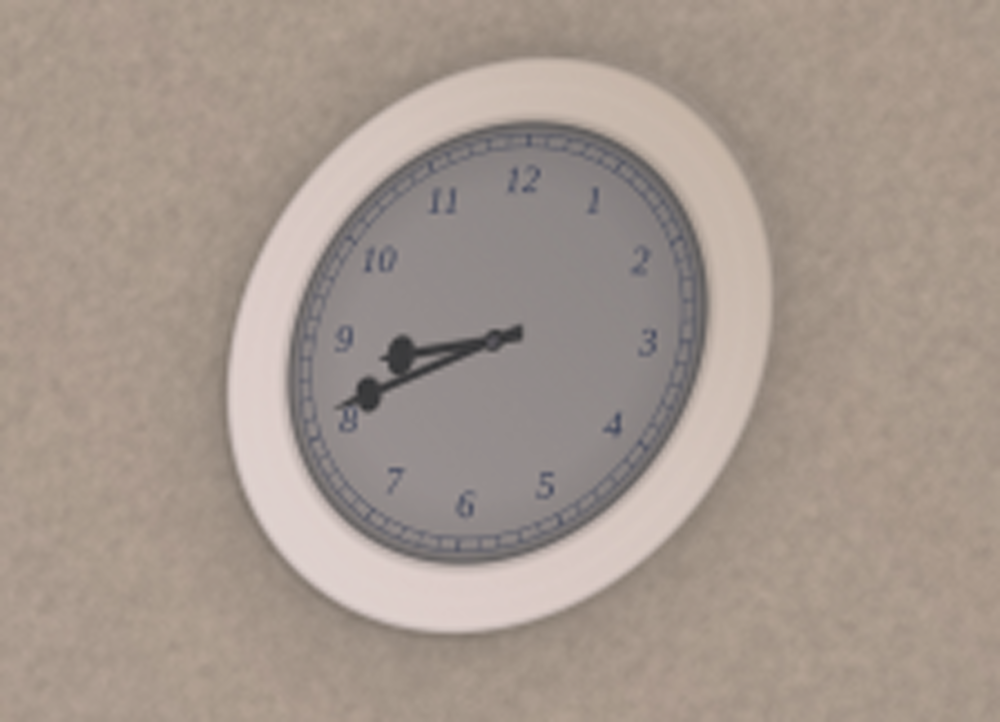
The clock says 8:41
